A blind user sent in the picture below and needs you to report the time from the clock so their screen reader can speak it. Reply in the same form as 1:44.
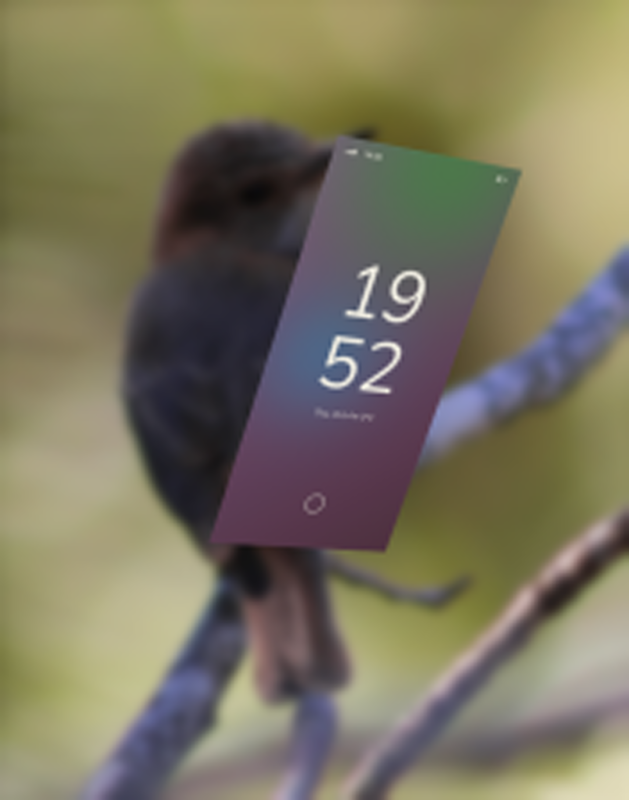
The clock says 19:52
